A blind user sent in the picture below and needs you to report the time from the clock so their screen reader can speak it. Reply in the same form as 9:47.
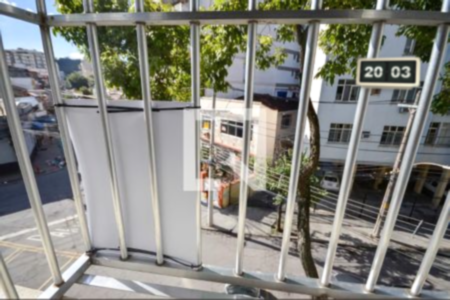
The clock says 20:03
